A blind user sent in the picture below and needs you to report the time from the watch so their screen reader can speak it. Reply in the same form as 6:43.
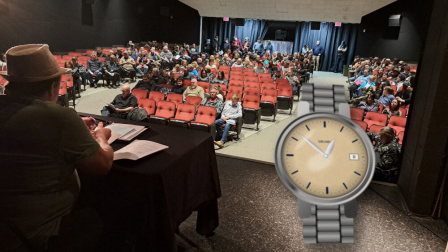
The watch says 12:52
